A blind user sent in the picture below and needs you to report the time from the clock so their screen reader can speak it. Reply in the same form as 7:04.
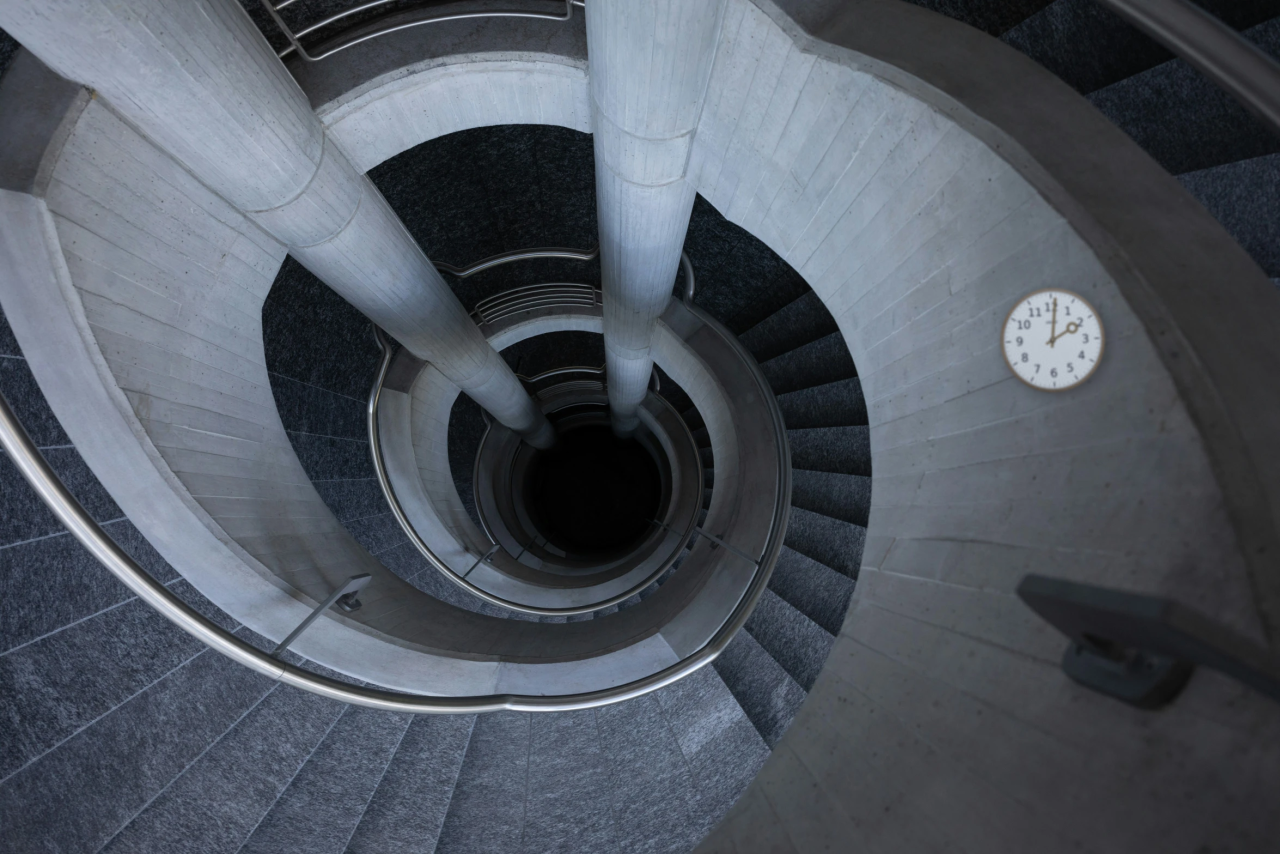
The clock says 2:01
